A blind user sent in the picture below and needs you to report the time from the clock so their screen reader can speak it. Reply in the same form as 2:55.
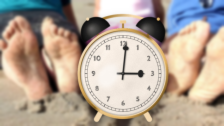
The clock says 3:01
